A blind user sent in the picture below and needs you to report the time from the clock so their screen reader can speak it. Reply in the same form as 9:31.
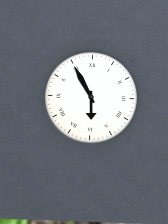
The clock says 5:55
